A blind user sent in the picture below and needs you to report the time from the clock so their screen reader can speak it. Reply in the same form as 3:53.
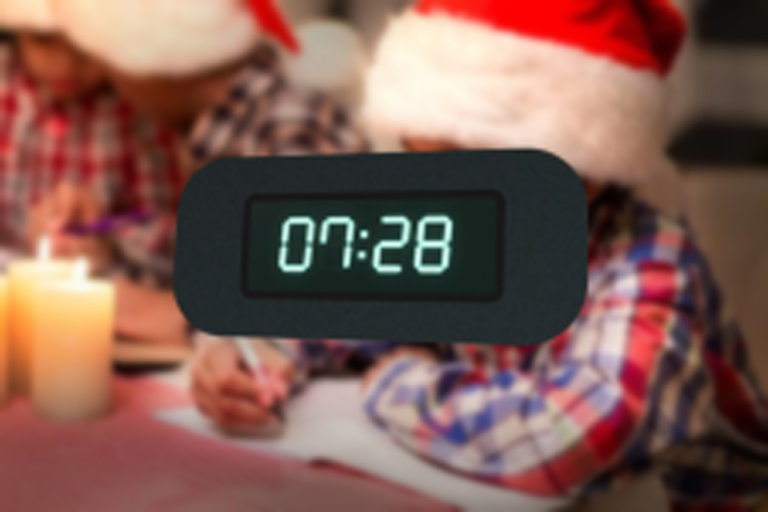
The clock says 7:28
